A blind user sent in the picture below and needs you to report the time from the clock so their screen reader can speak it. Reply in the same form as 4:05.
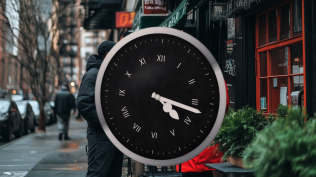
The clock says 4:17
